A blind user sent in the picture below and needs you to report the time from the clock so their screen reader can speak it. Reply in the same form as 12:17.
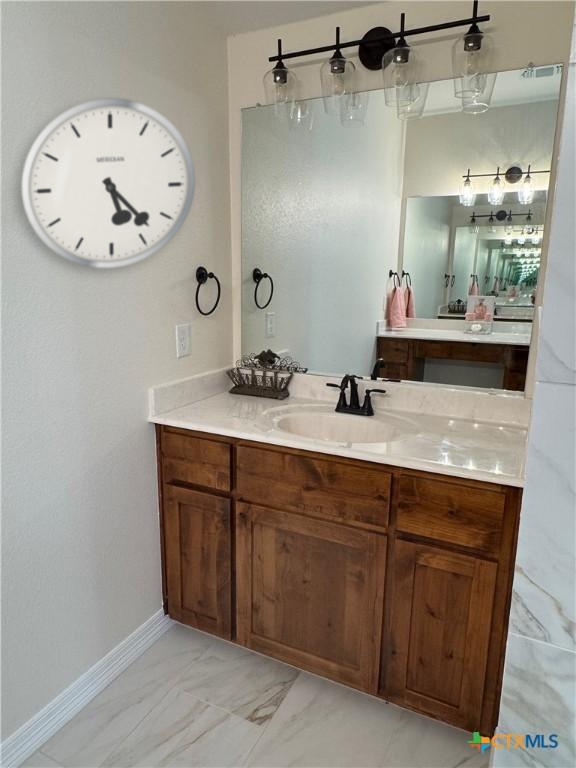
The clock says 5:23
